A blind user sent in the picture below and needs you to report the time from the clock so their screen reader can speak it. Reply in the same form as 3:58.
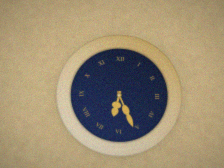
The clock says 6:26
